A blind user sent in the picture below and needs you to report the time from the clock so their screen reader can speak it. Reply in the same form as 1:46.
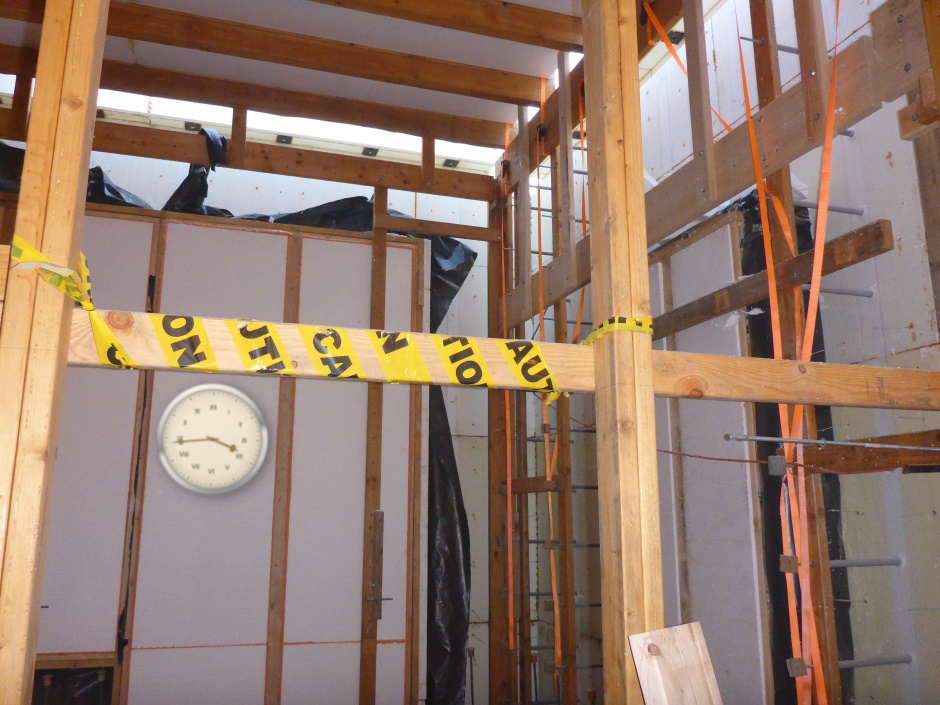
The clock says 3:44
